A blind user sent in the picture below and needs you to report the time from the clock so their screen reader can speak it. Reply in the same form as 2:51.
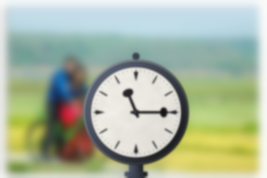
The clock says 11:15
